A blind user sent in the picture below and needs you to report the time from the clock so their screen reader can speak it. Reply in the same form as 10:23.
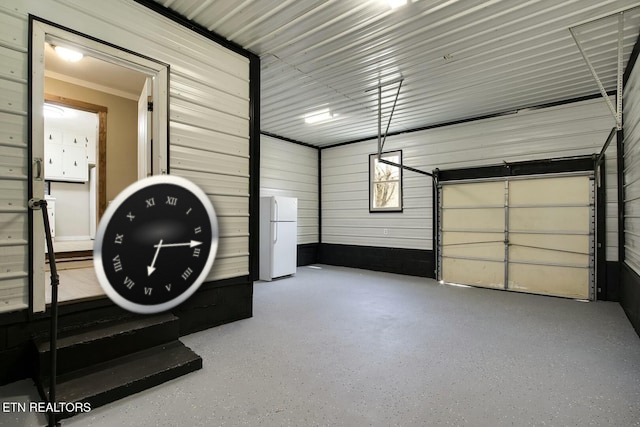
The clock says 6:13
